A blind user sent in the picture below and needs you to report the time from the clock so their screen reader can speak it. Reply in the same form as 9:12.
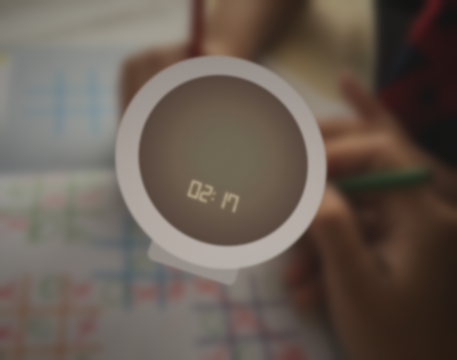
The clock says 2:17
